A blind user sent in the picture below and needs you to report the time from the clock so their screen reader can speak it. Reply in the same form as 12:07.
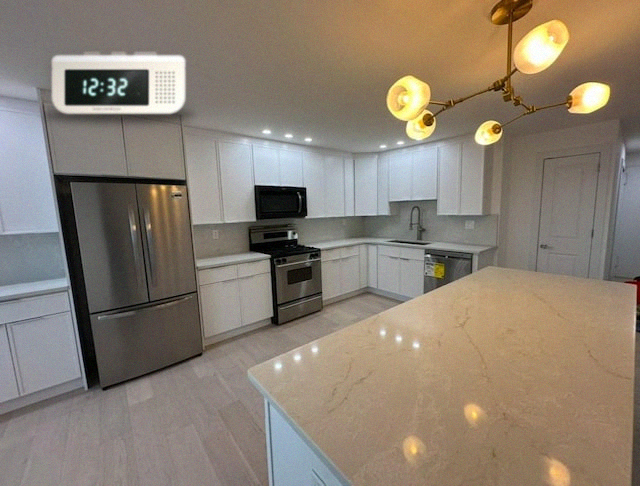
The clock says 12:32
